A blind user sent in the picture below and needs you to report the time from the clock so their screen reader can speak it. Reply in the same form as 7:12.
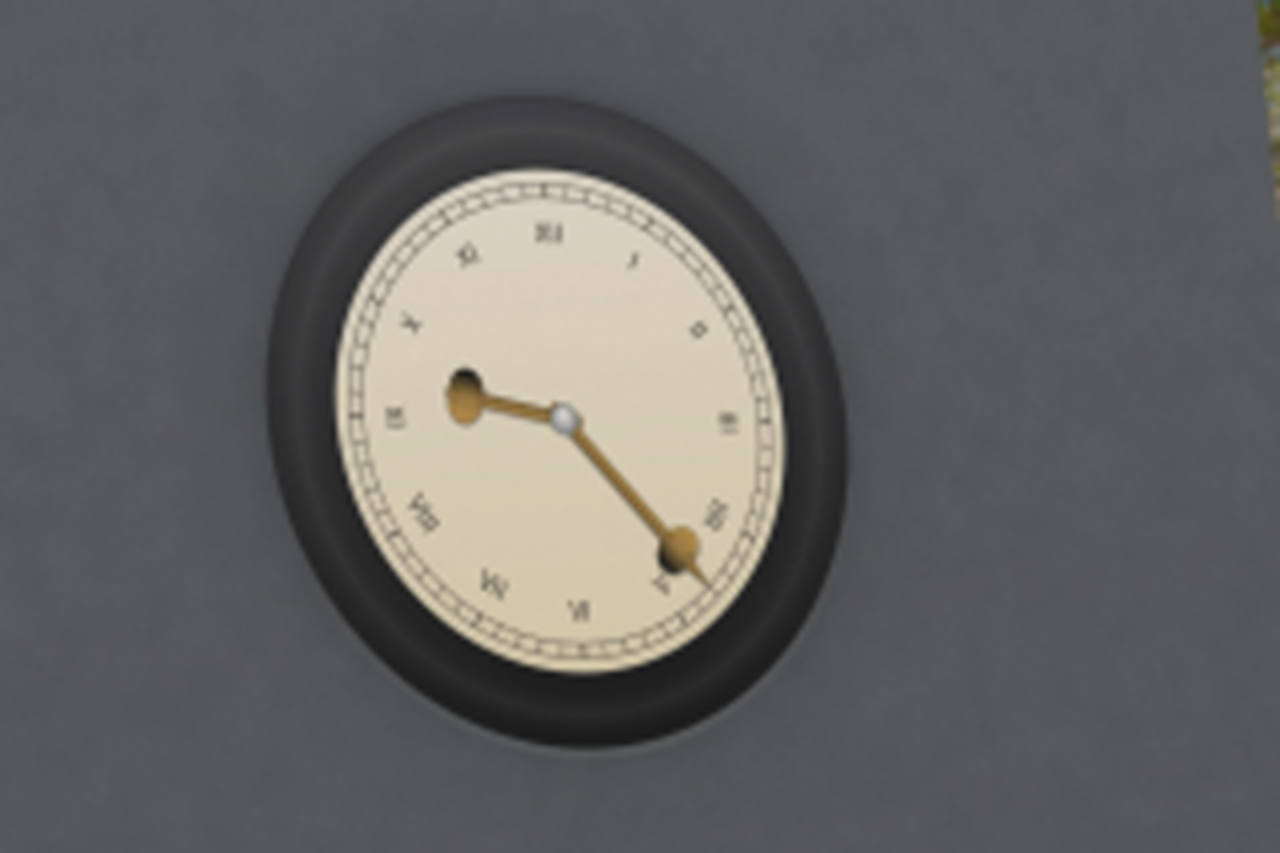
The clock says 9:23
